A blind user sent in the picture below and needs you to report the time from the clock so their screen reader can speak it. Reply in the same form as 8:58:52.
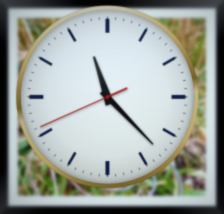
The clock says 11:22:41
